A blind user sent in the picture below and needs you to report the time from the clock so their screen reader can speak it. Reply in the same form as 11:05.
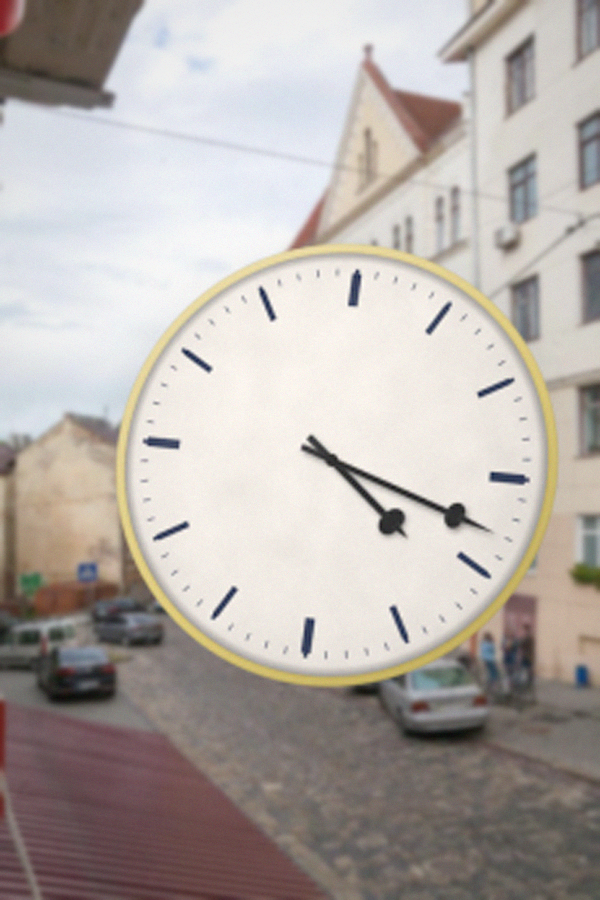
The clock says 4:18
